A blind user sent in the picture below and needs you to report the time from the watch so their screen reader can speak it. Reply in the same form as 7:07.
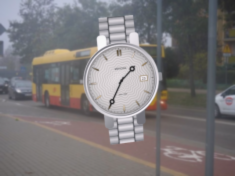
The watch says 1:35
